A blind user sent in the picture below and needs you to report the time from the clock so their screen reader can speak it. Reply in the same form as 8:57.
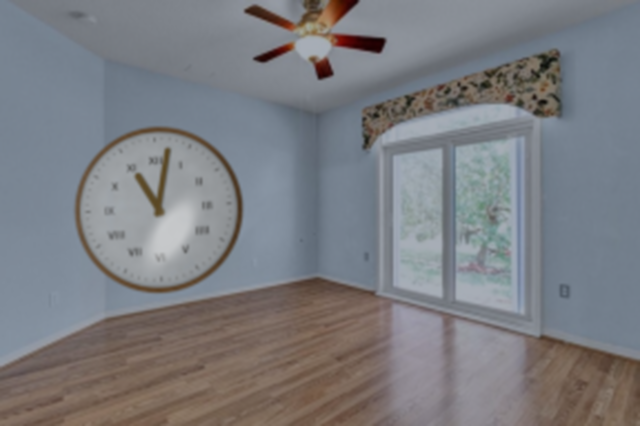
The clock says 11:02
